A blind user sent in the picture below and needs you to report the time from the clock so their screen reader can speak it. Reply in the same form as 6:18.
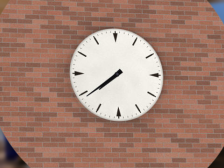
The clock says 7:39
